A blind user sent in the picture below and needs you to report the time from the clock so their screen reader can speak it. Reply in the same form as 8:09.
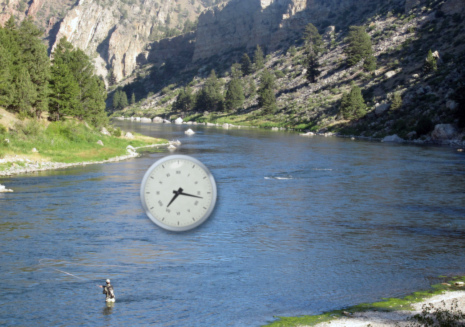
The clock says 7:17
